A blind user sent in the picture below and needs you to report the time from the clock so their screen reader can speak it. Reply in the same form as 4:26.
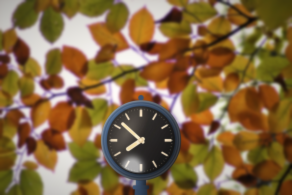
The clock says 7:52
